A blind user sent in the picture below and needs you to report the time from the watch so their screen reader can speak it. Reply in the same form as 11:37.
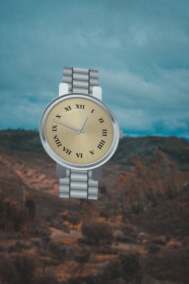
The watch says 12:48
